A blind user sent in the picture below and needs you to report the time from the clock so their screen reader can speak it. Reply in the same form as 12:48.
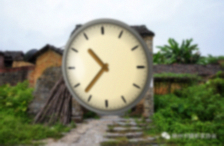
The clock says 10:37
